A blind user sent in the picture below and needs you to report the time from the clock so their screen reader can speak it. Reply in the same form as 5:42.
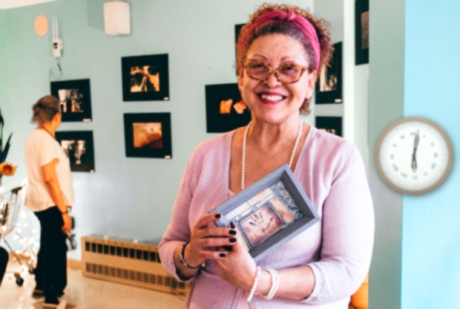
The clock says 6:02
